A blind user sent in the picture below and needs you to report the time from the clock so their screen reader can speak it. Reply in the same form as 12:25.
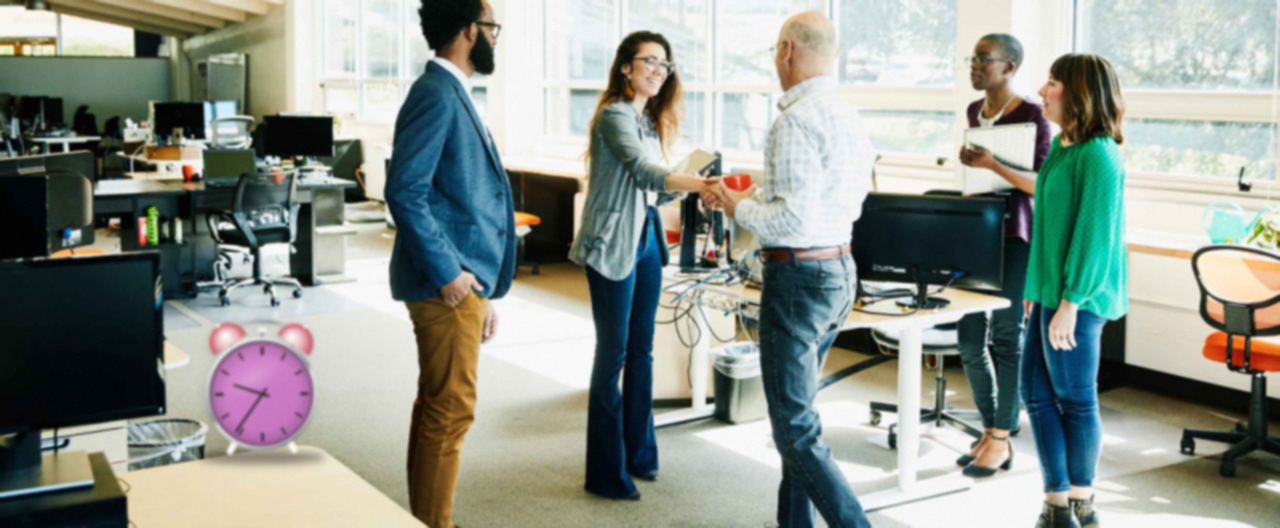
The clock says 9:36
